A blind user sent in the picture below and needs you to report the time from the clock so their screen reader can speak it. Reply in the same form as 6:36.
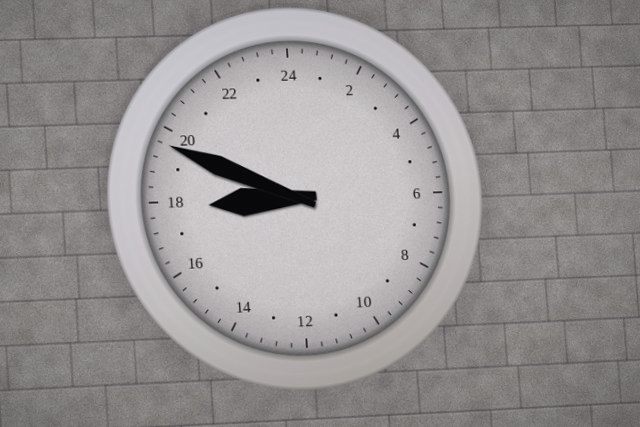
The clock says 17:49
